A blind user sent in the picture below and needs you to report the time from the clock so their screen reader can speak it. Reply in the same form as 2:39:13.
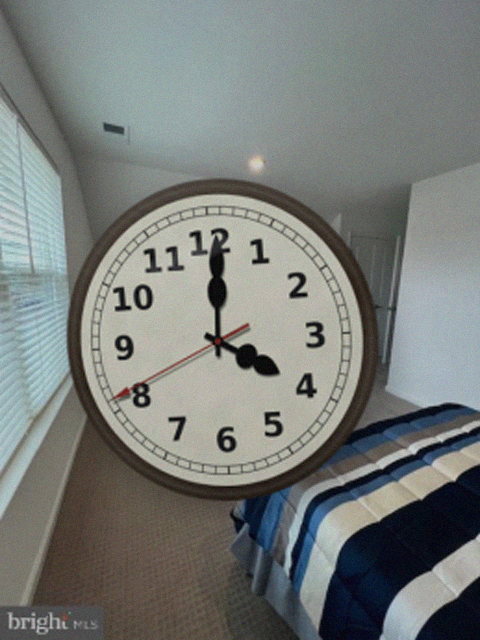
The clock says 4:00:41
